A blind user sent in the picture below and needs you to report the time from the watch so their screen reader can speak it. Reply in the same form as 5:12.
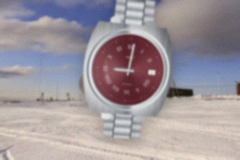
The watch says 9:01
